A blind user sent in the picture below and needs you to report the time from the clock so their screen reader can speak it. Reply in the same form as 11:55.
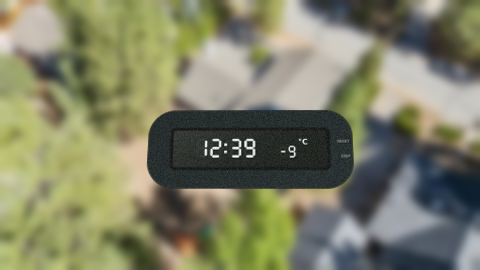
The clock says 12:39
